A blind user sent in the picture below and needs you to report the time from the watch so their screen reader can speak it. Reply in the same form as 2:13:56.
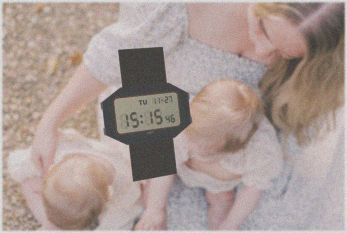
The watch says 15:15:46
